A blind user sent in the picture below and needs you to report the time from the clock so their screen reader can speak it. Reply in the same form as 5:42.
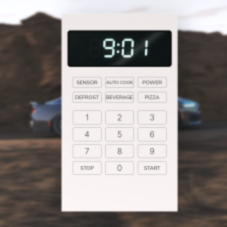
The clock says 9:01
